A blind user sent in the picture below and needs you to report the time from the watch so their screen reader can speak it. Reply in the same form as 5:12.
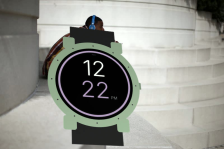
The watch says 12:22
